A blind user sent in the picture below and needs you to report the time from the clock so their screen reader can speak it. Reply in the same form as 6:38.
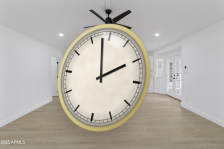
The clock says 1:58
